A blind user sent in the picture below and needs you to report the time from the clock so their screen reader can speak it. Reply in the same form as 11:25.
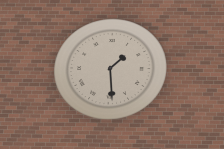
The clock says 1:29
